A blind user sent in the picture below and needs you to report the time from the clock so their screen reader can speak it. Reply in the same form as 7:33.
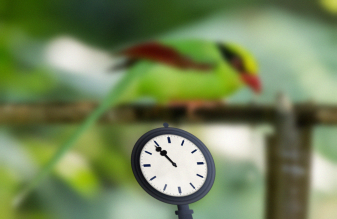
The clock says 10:54
